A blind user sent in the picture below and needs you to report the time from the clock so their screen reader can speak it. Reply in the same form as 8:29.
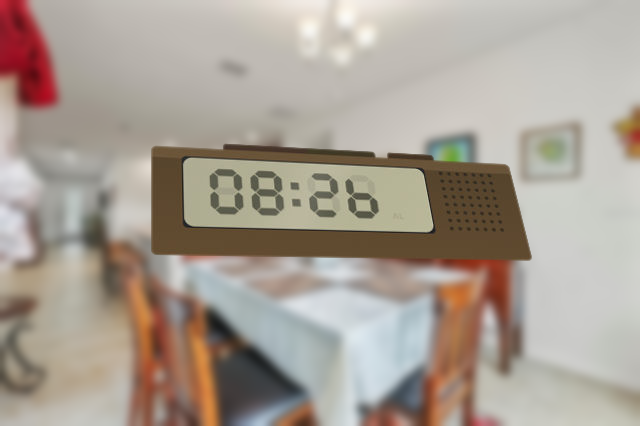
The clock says 8:26
